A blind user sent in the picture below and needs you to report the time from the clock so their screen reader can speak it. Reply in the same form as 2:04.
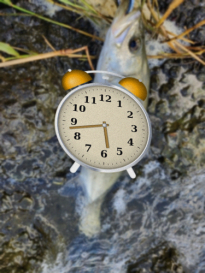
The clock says 5:43
